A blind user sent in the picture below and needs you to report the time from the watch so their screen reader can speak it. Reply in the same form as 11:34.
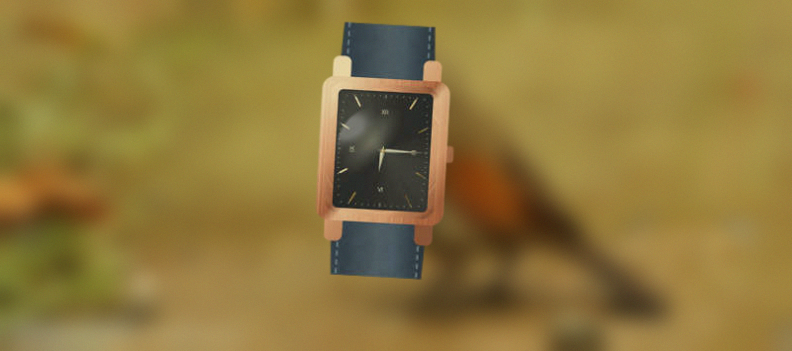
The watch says 6:15
